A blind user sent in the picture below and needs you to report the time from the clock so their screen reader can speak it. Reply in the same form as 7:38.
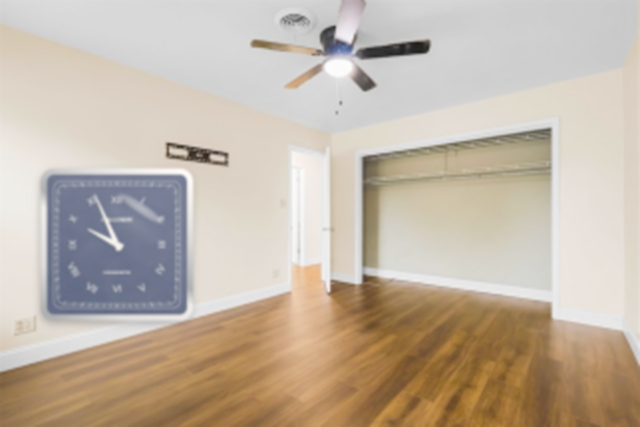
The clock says 9:56
